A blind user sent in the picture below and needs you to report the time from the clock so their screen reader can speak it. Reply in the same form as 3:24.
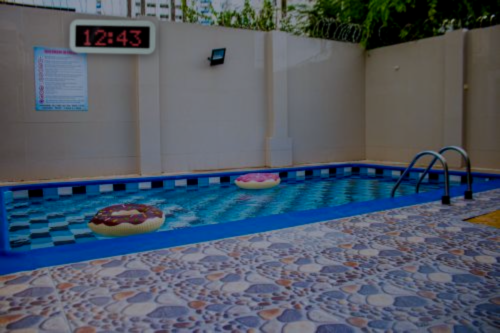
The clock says 12:43
